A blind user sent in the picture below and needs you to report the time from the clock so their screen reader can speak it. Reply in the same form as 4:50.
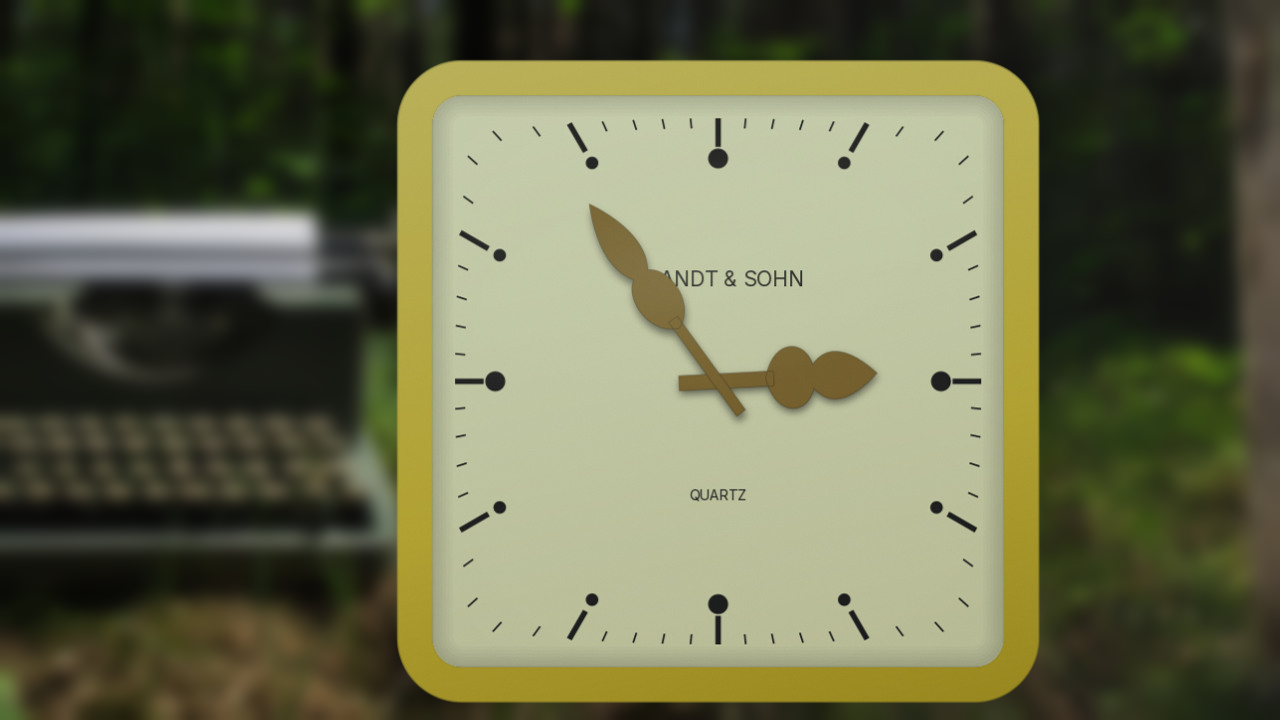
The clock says 2:54
